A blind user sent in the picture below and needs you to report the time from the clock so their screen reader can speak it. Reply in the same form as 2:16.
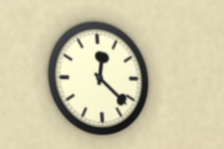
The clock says 12:22
